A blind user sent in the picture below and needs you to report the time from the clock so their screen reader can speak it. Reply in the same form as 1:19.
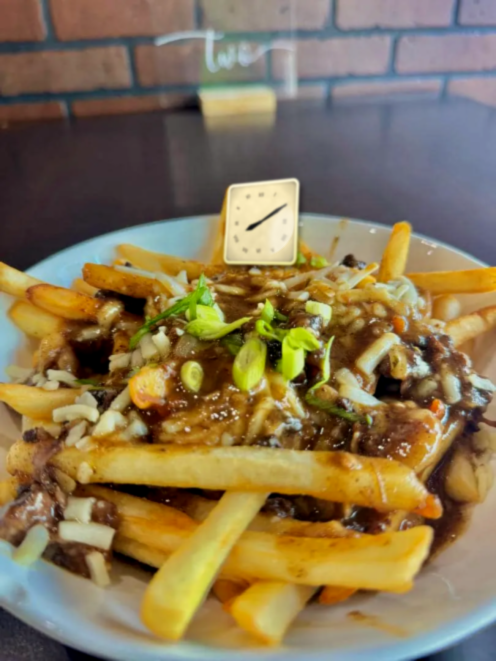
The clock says 8:10
